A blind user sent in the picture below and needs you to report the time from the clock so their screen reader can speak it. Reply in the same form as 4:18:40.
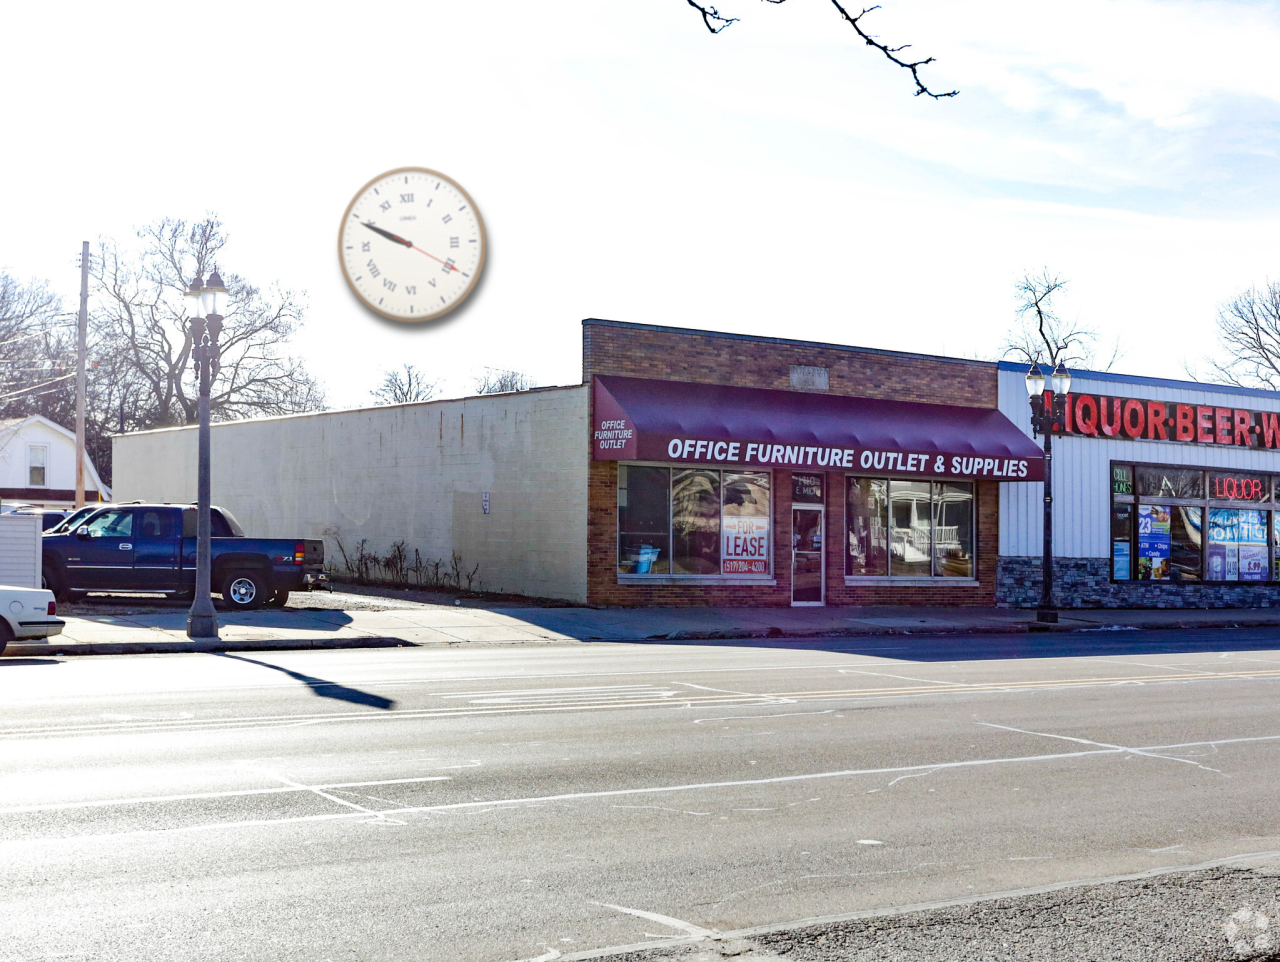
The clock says 9:49:20
